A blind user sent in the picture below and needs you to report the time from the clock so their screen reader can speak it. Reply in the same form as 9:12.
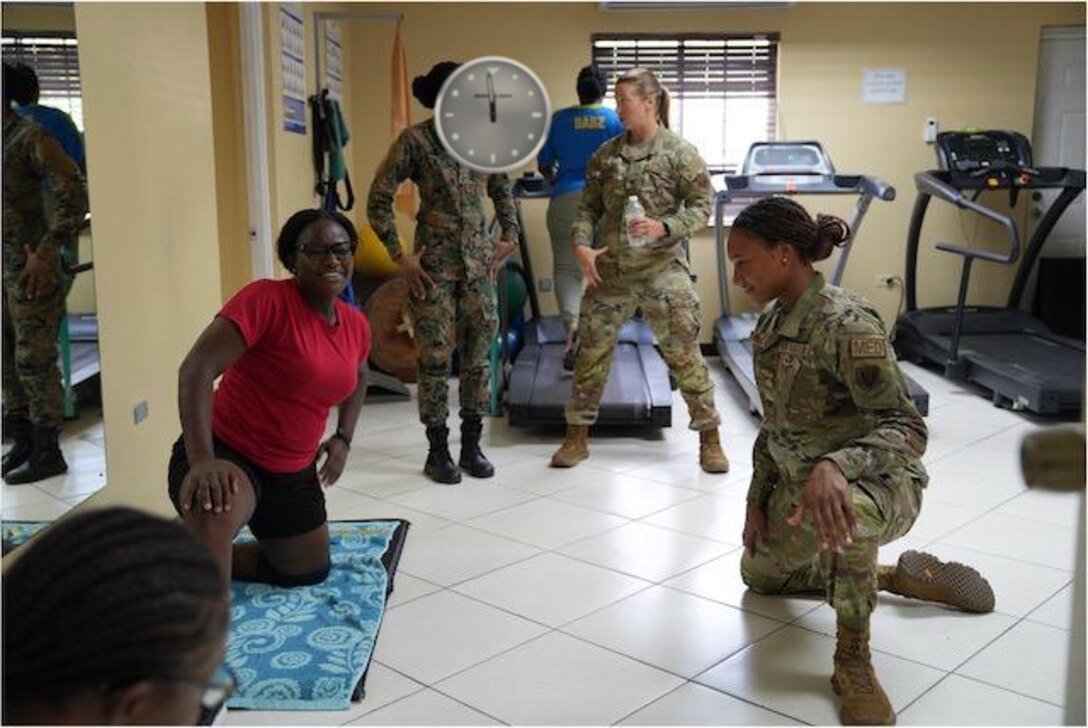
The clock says 11:59
